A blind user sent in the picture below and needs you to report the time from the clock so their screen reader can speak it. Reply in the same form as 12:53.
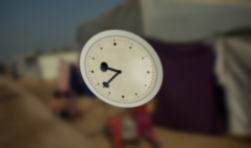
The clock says 9:38
